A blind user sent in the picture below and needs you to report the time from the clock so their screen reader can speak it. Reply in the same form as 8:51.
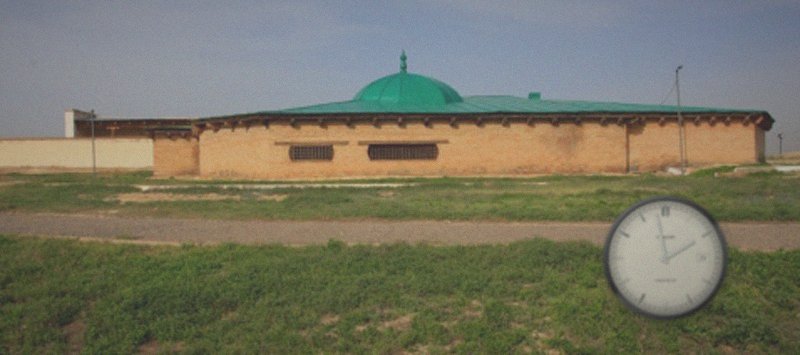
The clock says 1:58
